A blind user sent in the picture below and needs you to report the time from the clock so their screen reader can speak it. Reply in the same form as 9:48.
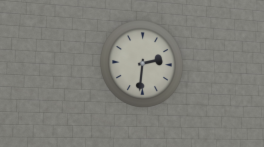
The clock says 2:31
